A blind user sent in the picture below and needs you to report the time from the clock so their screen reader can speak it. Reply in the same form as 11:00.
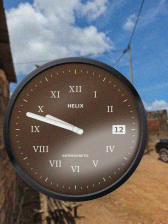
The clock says 9:48
